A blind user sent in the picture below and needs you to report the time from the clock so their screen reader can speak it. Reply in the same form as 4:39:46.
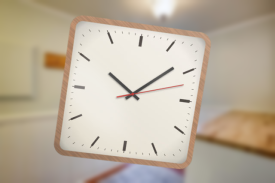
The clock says 10:08:12
